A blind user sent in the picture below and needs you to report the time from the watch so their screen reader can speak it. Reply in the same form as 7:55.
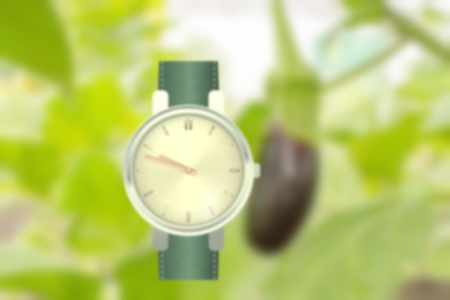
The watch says 9:48
